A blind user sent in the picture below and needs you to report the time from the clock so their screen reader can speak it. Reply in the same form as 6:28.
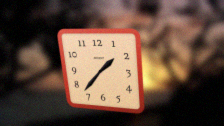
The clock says 1:37
